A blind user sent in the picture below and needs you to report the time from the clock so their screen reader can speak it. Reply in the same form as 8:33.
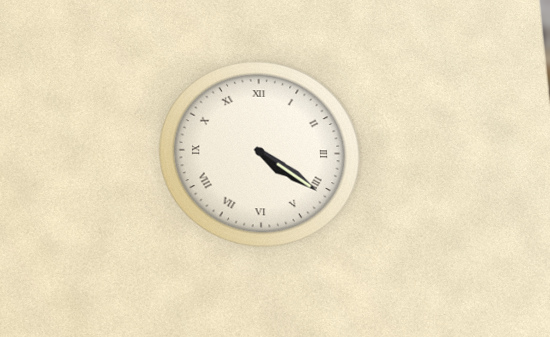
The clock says 4:21
